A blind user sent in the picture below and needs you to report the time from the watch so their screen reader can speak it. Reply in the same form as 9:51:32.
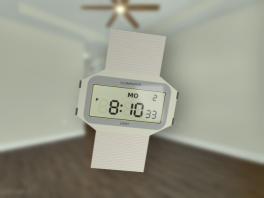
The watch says 8:10:33
